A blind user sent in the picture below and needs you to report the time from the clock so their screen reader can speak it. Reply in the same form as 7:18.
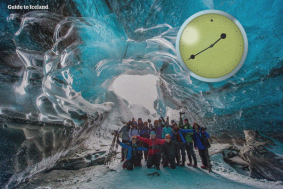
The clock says 1:40
